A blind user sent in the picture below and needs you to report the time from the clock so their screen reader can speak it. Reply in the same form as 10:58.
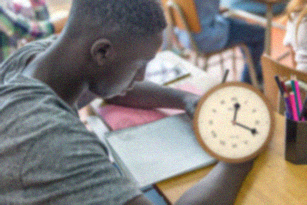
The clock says 12:19
